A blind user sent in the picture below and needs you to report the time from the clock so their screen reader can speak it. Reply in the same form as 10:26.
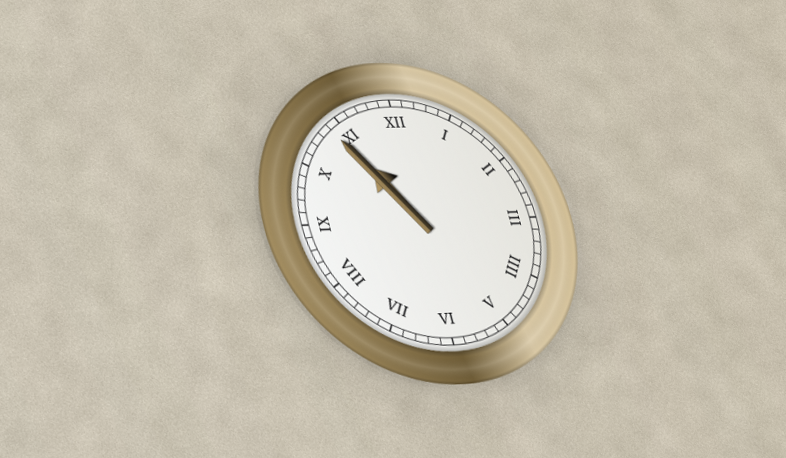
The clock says 10:54
